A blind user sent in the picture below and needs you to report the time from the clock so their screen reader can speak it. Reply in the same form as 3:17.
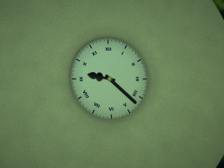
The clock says 9:22
